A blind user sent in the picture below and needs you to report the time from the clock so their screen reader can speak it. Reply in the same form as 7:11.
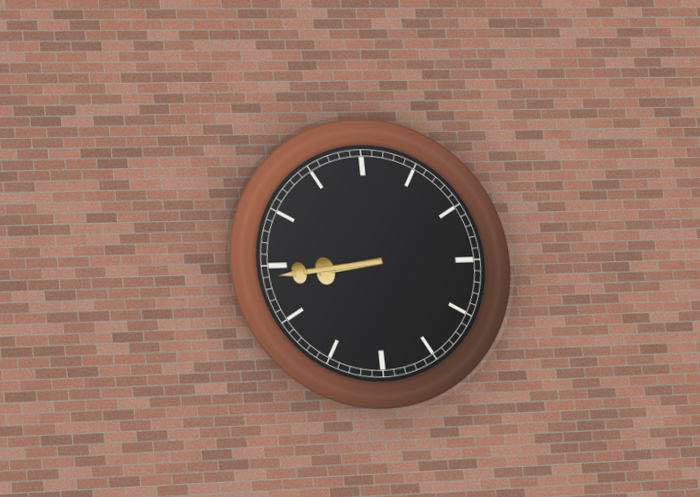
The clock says 8:44
